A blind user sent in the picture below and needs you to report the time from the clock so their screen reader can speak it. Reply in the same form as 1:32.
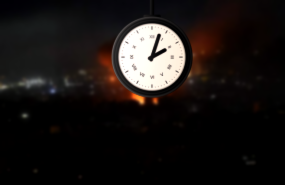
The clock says 2:03
